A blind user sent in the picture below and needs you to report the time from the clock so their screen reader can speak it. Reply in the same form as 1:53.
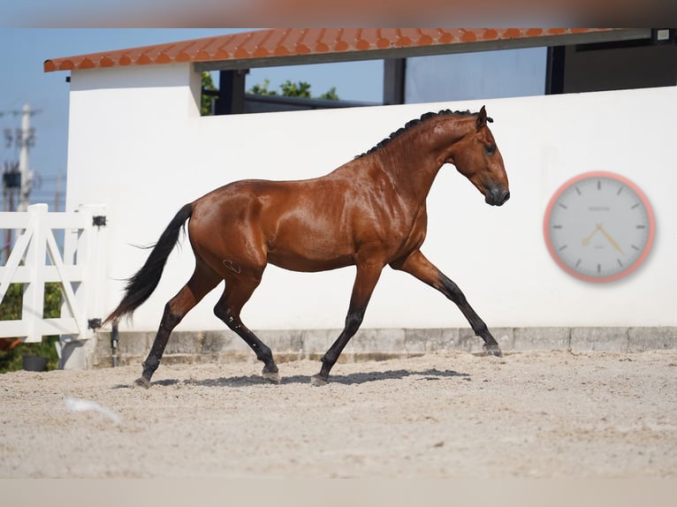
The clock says 7:23
